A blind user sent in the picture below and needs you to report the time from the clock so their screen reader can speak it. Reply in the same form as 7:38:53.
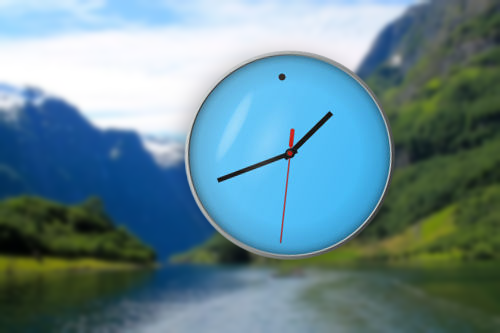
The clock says 1:42:32
